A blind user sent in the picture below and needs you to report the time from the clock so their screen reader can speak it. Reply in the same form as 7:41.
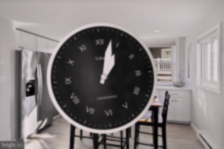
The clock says 1:03
